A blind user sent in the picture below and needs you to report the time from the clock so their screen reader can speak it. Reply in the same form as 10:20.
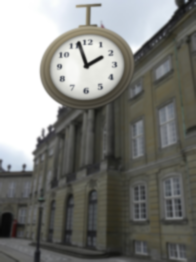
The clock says 1:57
